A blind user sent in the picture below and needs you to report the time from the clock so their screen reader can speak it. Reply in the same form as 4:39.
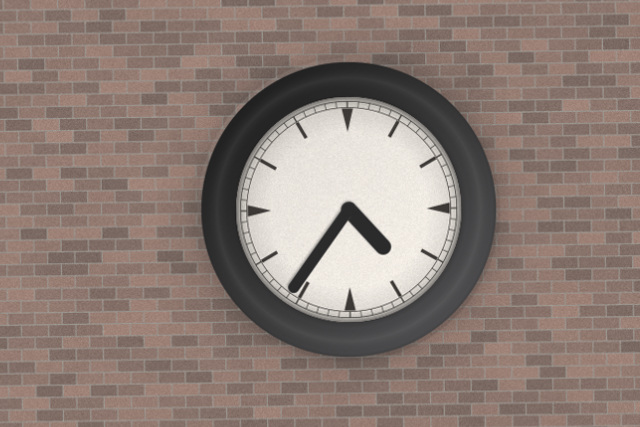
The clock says 4:36
